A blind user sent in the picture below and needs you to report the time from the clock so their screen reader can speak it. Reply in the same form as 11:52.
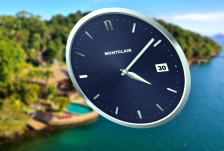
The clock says 4:09
